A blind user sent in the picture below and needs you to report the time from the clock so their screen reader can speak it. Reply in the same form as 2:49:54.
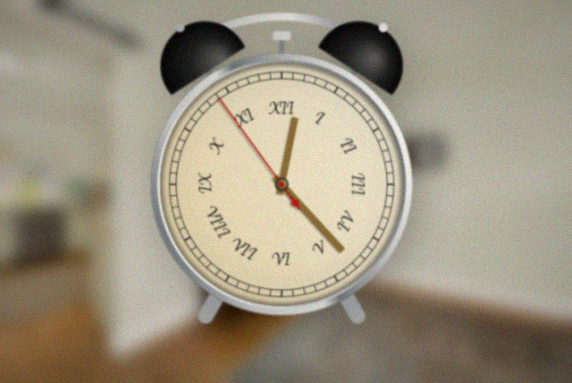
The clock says 12:22:54
